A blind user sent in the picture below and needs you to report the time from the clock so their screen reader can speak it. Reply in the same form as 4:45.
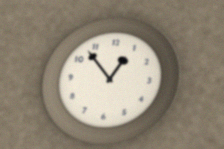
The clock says 12:53
